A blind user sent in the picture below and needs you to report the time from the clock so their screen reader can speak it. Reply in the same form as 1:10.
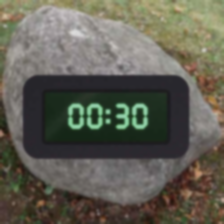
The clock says 0:30
